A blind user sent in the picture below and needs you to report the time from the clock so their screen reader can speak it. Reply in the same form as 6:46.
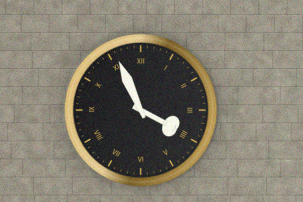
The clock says 3:56
